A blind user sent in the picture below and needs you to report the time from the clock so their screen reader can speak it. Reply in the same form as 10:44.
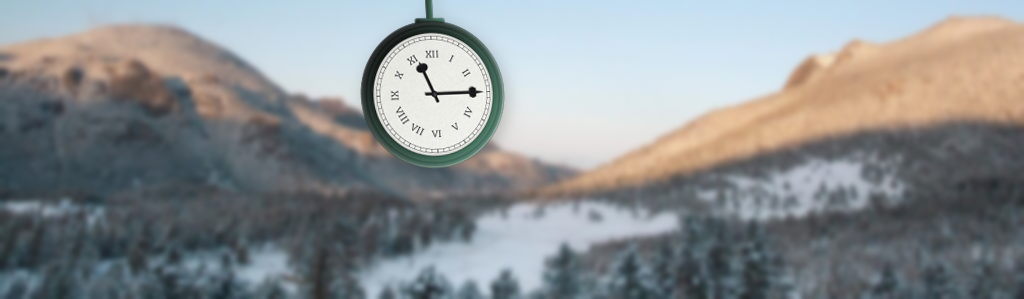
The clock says 11:15
